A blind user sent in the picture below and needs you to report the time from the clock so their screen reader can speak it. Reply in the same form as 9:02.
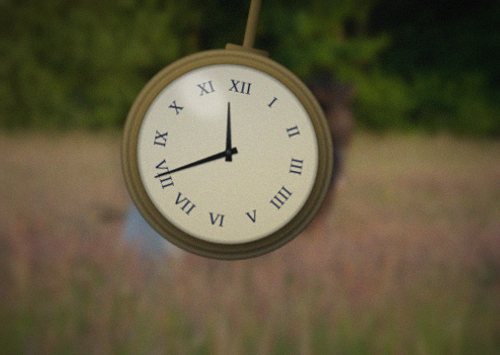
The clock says 11:40
